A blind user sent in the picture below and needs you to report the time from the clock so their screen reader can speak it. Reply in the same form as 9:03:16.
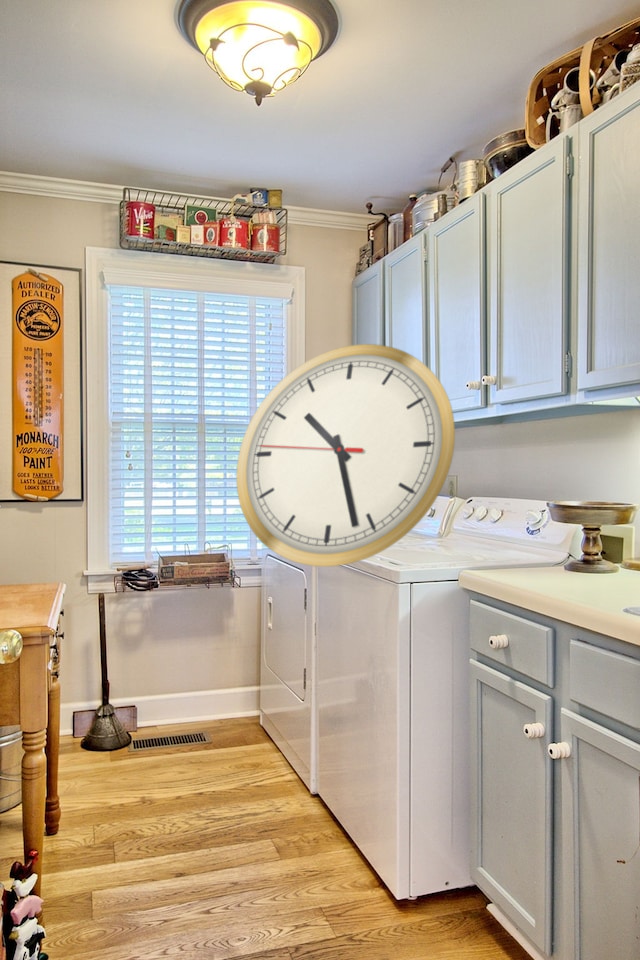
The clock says 10:26:46
